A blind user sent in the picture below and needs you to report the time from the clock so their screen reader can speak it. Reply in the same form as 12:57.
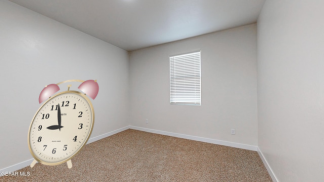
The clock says 8:57
